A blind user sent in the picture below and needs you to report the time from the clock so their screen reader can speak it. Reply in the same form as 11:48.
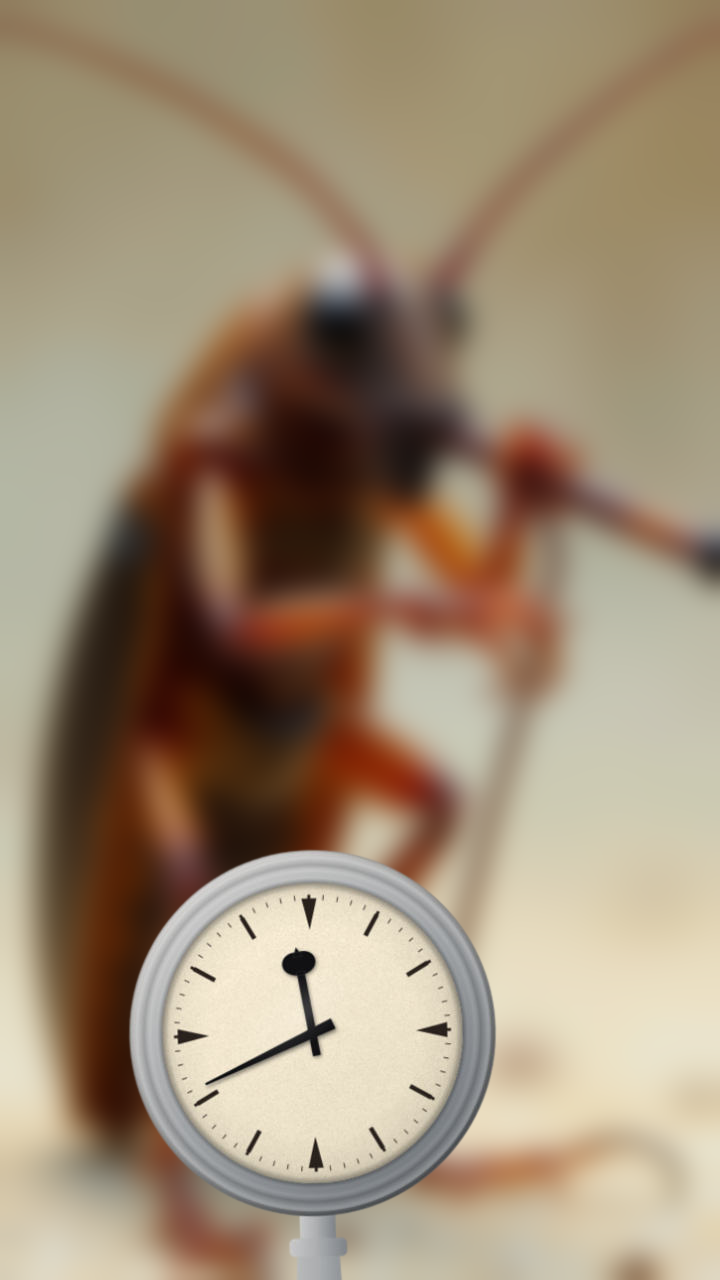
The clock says 11:41
